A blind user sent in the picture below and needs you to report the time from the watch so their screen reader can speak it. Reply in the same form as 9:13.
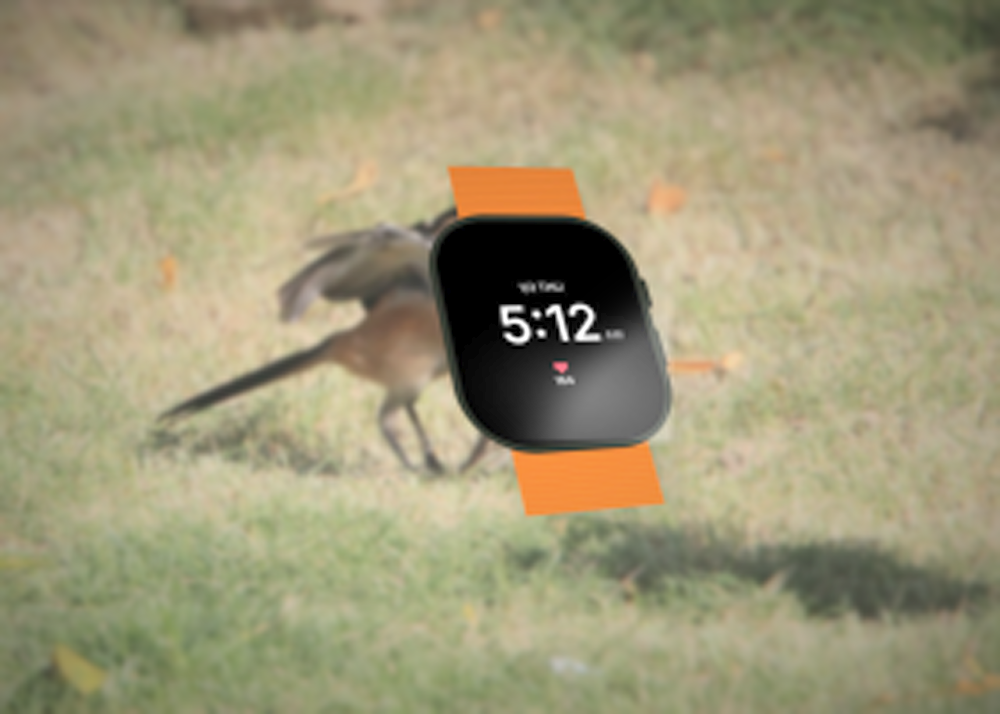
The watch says 5:12
